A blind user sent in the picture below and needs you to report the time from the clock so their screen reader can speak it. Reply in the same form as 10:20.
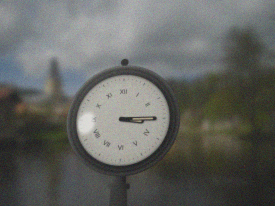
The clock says 3:15
